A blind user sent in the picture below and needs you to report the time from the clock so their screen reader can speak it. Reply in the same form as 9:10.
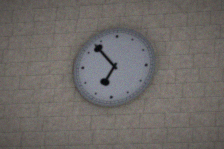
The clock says 6:53
